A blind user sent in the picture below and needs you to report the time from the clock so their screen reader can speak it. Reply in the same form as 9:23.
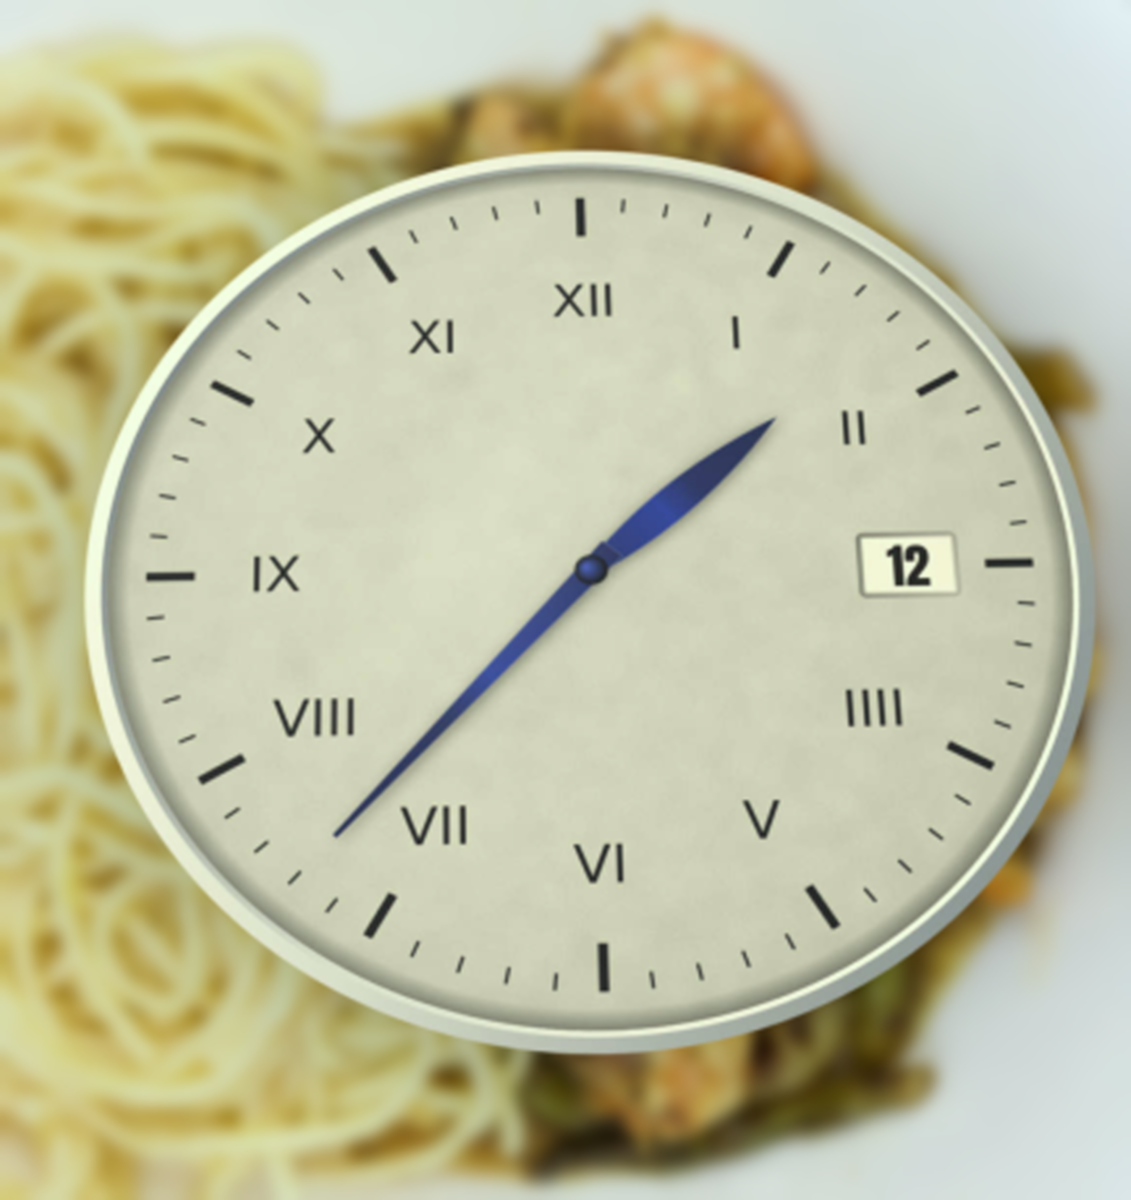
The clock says 1:37
